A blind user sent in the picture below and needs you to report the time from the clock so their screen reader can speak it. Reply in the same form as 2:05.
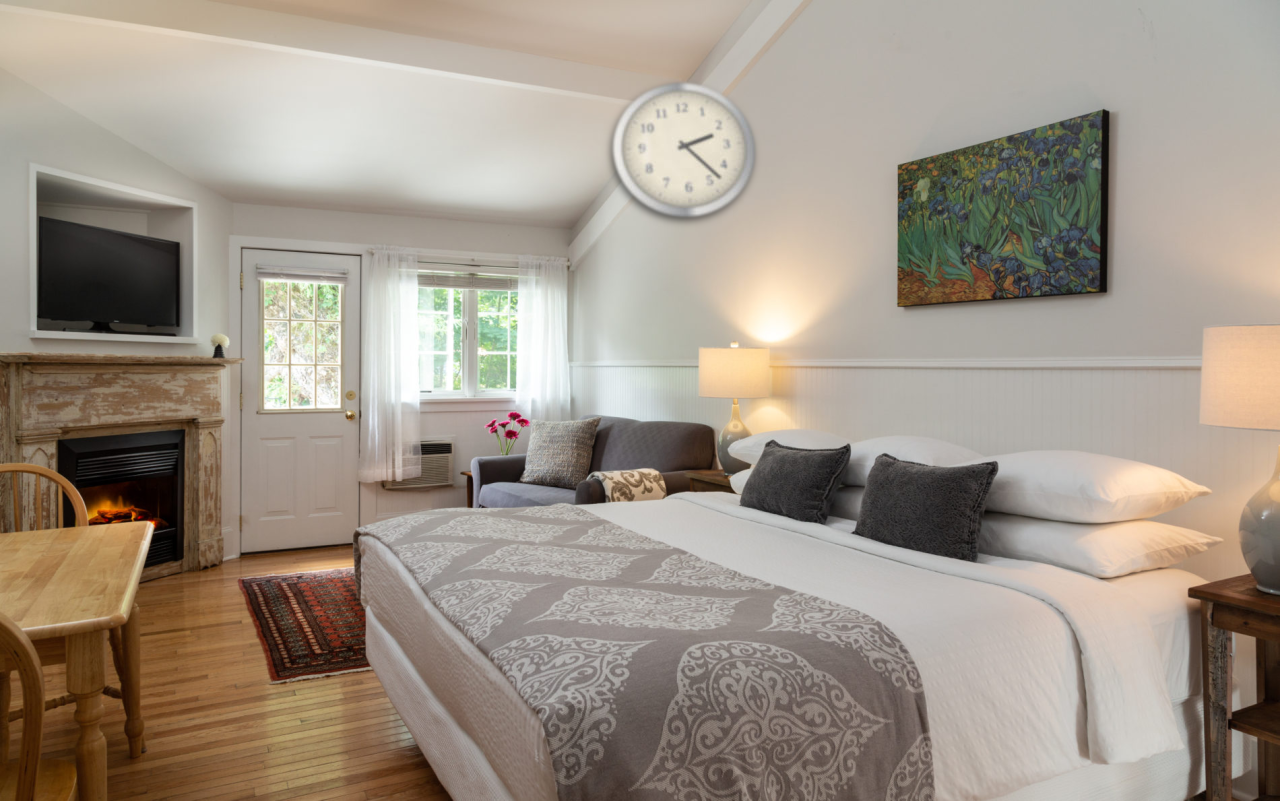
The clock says 2:23
